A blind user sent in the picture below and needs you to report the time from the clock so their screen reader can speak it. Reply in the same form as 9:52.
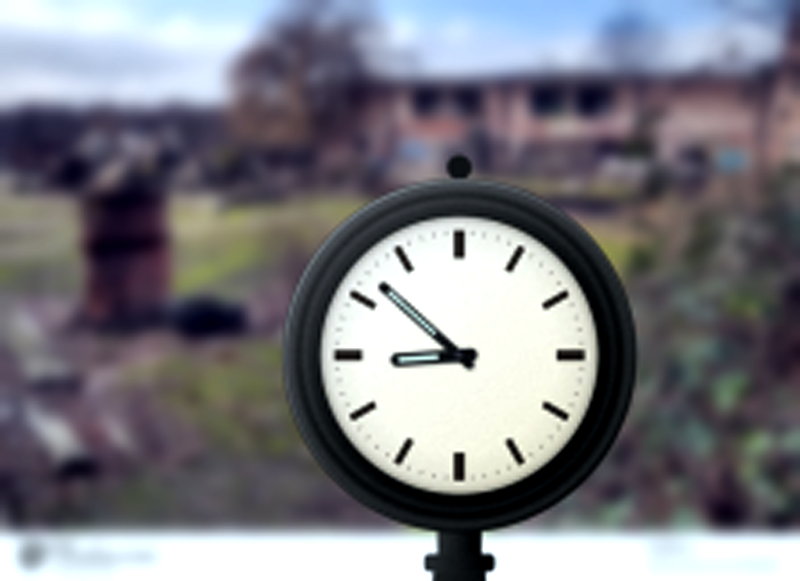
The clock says 8:52
